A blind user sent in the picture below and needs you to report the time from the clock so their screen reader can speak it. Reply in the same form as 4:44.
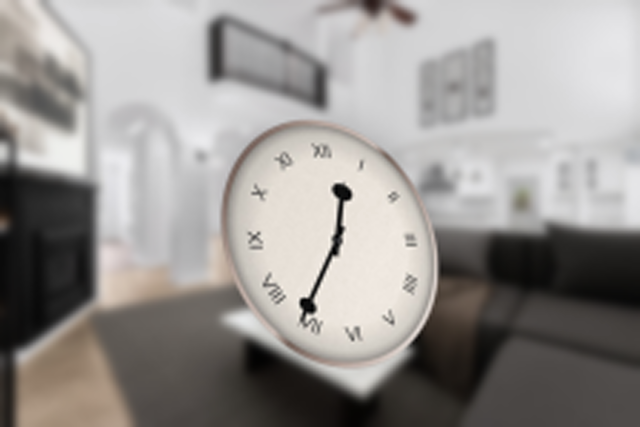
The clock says 12:36
